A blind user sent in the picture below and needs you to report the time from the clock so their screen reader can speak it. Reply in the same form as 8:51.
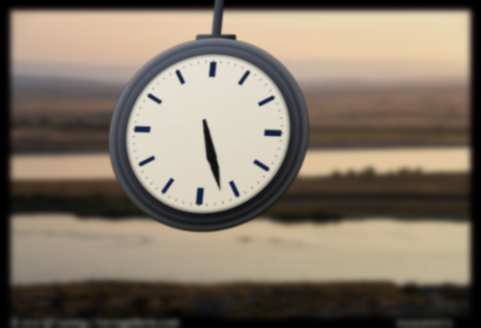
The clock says 5:27
